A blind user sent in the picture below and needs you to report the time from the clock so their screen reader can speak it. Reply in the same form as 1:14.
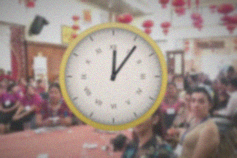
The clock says 12:06
